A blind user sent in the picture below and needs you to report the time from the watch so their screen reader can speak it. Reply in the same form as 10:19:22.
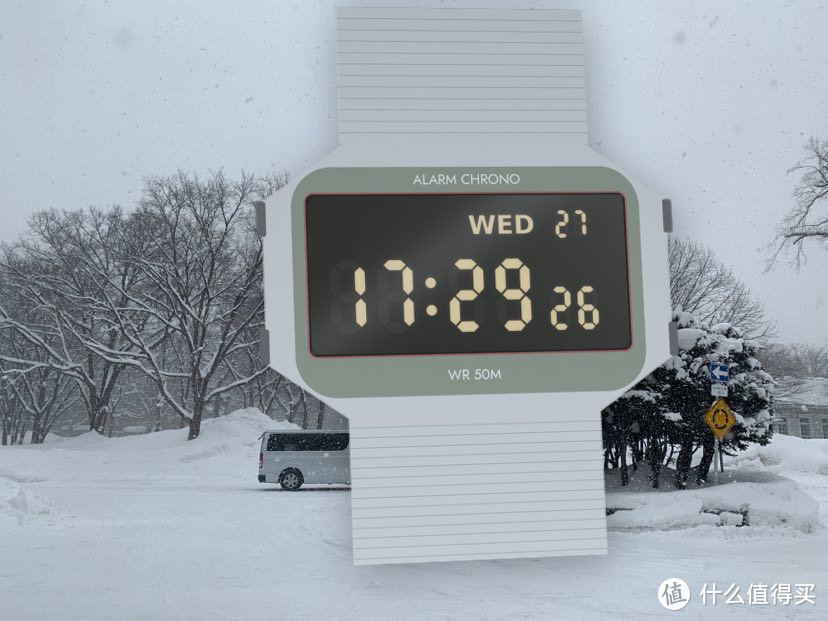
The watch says 17:29:26
